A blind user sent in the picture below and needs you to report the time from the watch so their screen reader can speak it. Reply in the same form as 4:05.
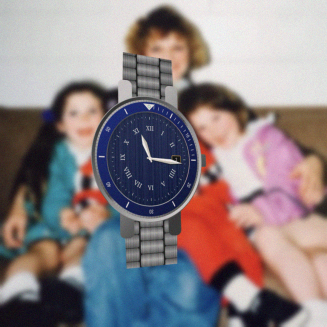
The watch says 11:16
